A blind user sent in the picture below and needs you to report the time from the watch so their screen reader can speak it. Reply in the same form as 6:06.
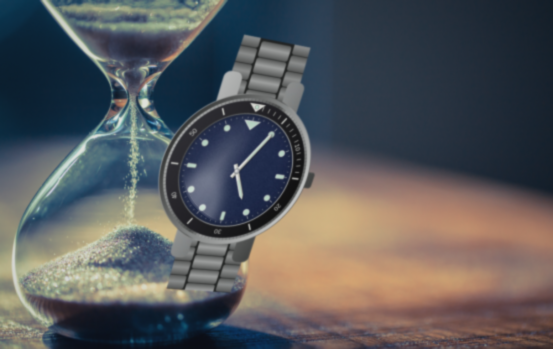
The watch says 5:05
